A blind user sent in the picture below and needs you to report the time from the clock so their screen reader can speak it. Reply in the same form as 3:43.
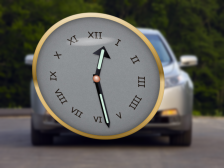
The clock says 12:28
